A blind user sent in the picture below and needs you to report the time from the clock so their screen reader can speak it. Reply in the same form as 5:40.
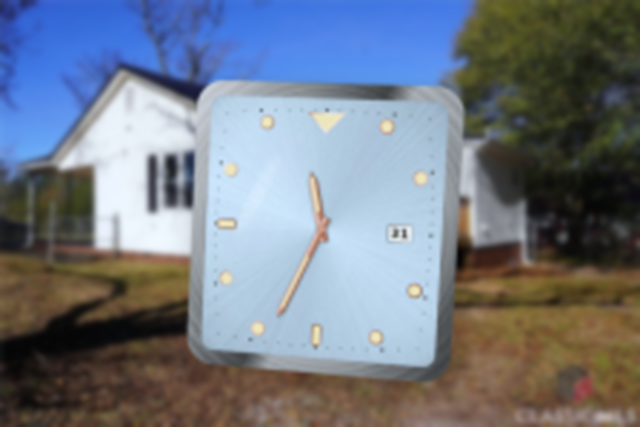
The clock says 11:34
